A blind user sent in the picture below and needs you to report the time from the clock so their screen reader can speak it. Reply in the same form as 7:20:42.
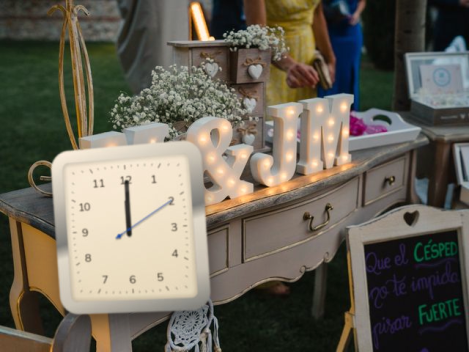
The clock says 12:00:10
